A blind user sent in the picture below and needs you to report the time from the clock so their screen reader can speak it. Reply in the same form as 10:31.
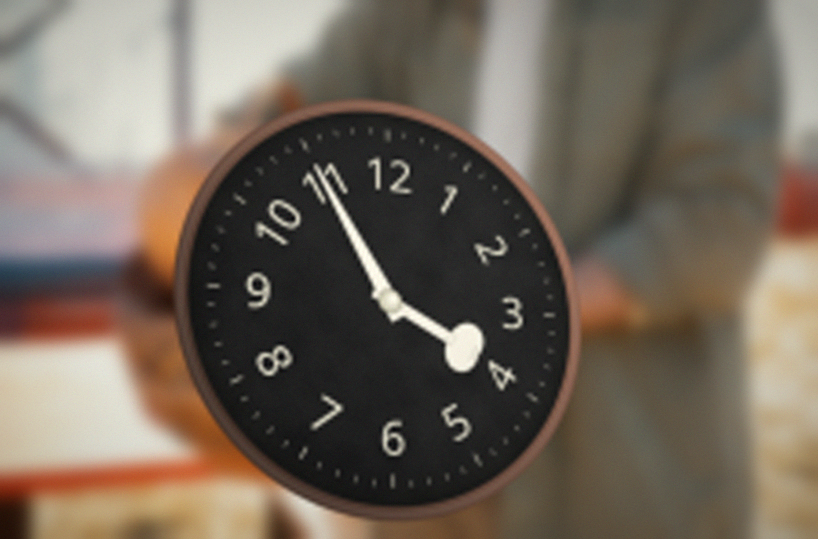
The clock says 3:55
